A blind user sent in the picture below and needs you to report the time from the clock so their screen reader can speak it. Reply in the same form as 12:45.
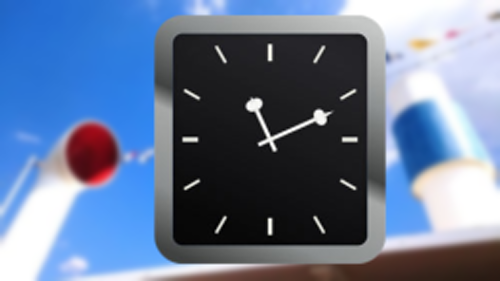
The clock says 11:11
